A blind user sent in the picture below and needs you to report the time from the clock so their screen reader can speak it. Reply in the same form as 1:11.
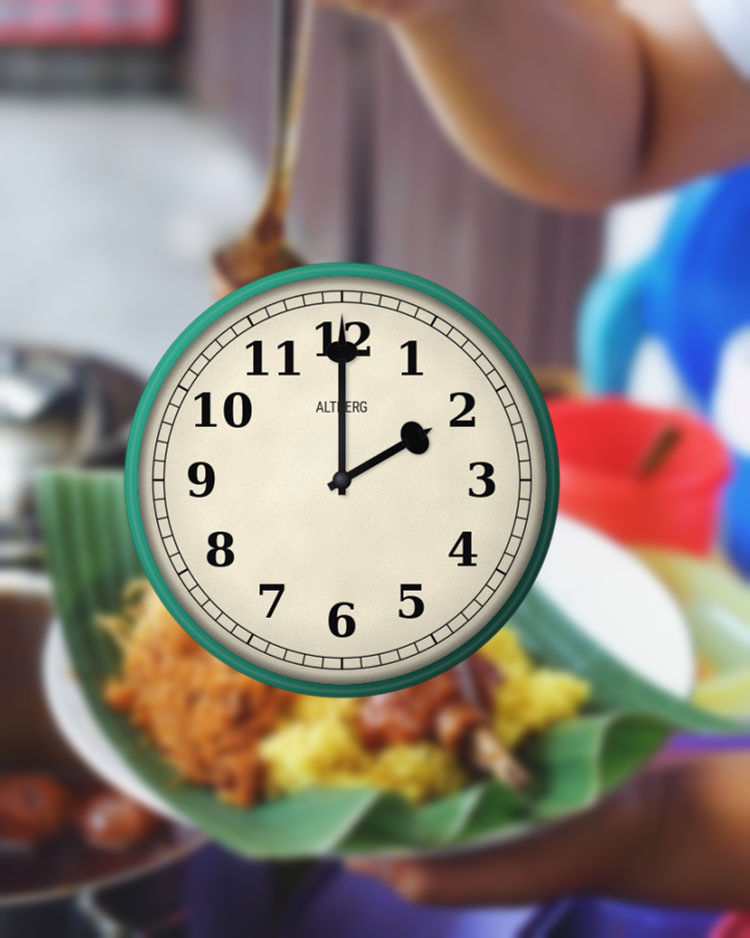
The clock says 2:00
